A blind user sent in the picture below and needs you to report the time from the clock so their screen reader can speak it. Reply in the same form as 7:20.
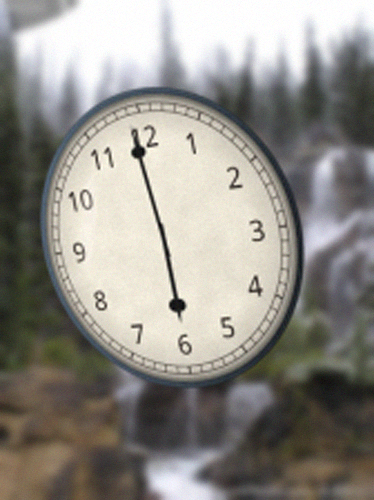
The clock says 5:59
